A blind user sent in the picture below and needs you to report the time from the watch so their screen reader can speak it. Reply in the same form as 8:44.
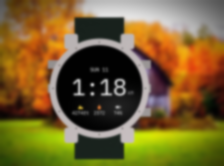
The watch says 1:18
